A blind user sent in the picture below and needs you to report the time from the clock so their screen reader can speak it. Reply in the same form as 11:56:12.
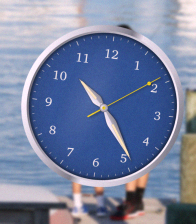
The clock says 10:24:09
